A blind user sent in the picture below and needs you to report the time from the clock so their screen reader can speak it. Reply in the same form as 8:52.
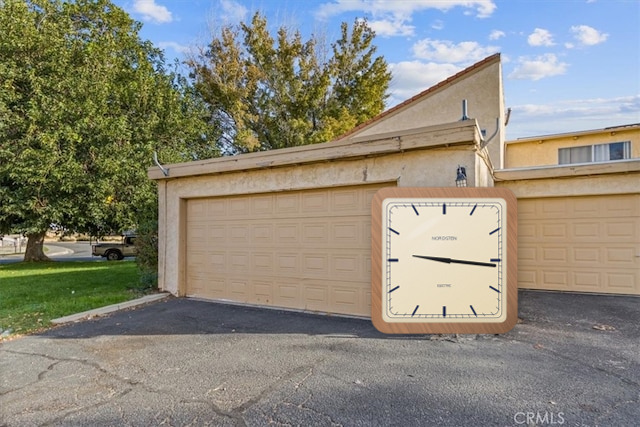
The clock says 9:16
